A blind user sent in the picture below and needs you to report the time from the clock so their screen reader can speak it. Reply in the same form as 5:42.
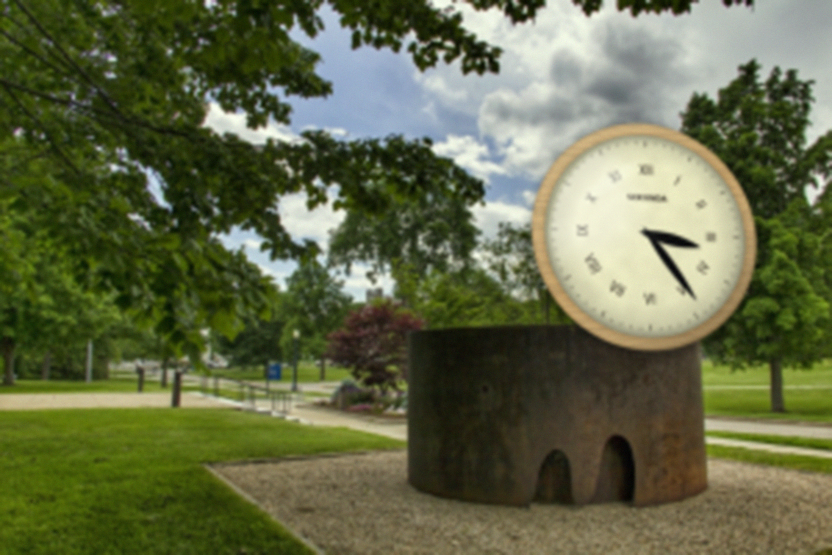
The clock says 3:24
